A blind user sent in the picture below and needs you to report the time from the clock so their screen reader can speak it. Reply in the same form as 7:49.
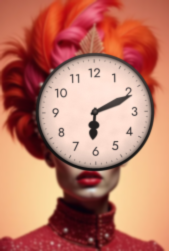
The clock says 6:11
